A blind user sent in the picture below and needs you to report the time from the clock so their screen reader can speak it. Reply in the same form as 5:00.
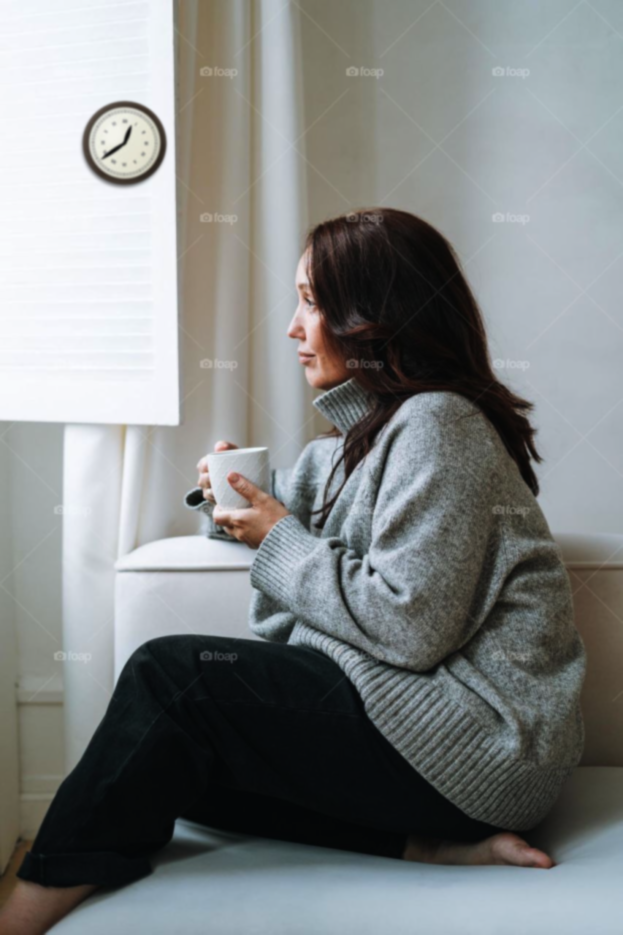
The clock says 12:39
